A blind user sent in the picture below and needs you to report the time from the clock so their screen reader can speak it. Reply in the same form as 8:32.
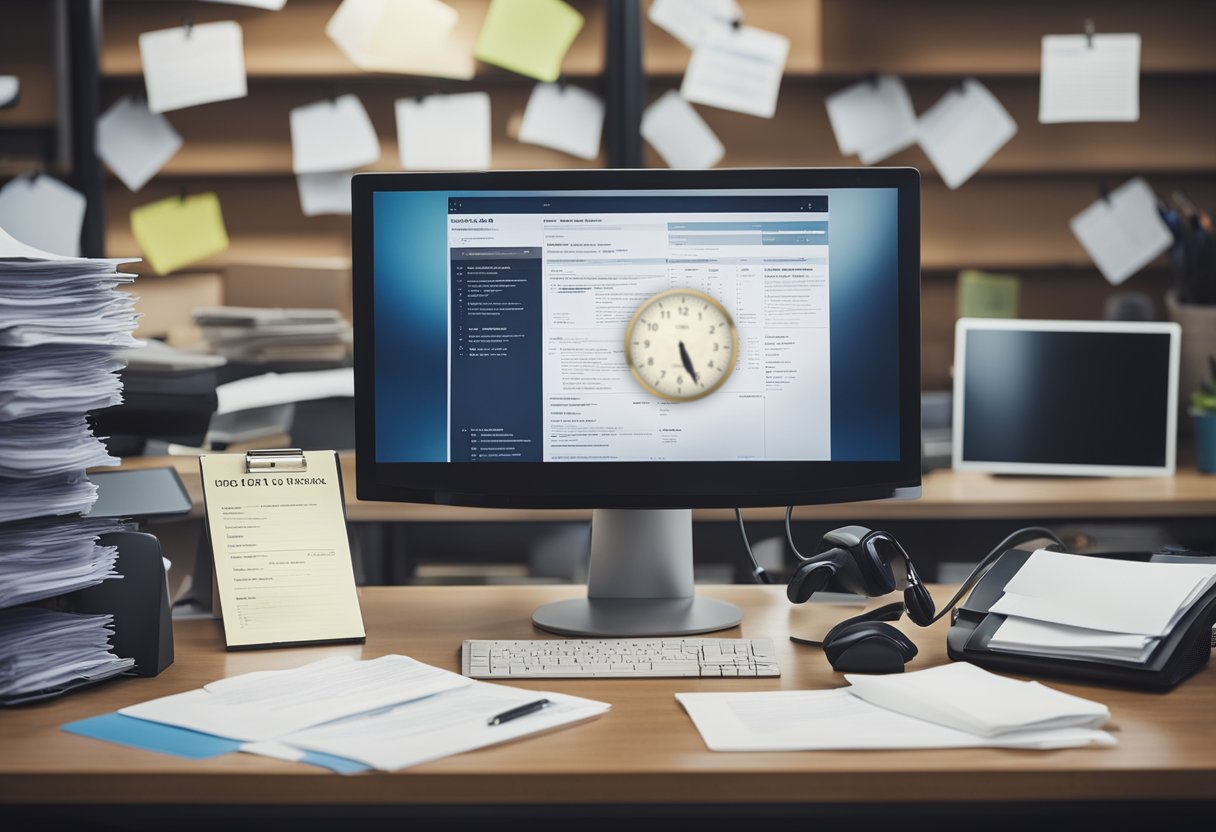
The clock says 5:26
